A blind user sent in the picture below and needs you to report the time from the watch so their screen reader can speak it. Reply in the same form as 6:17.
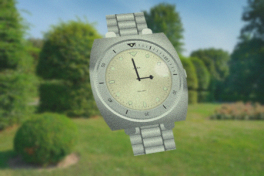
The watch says 2:59
